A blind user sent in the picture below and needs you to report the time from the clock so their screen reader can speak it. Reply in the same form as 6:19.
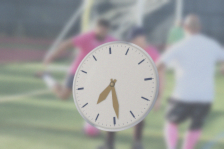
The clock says 7:29
